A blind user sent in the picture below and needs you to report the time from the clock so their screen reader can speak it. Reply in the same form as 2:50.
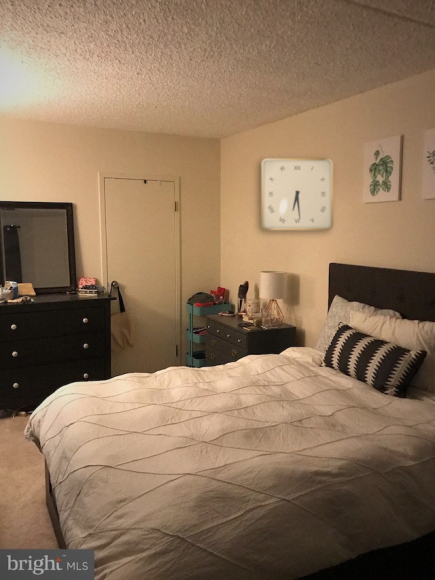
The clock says 6:29
